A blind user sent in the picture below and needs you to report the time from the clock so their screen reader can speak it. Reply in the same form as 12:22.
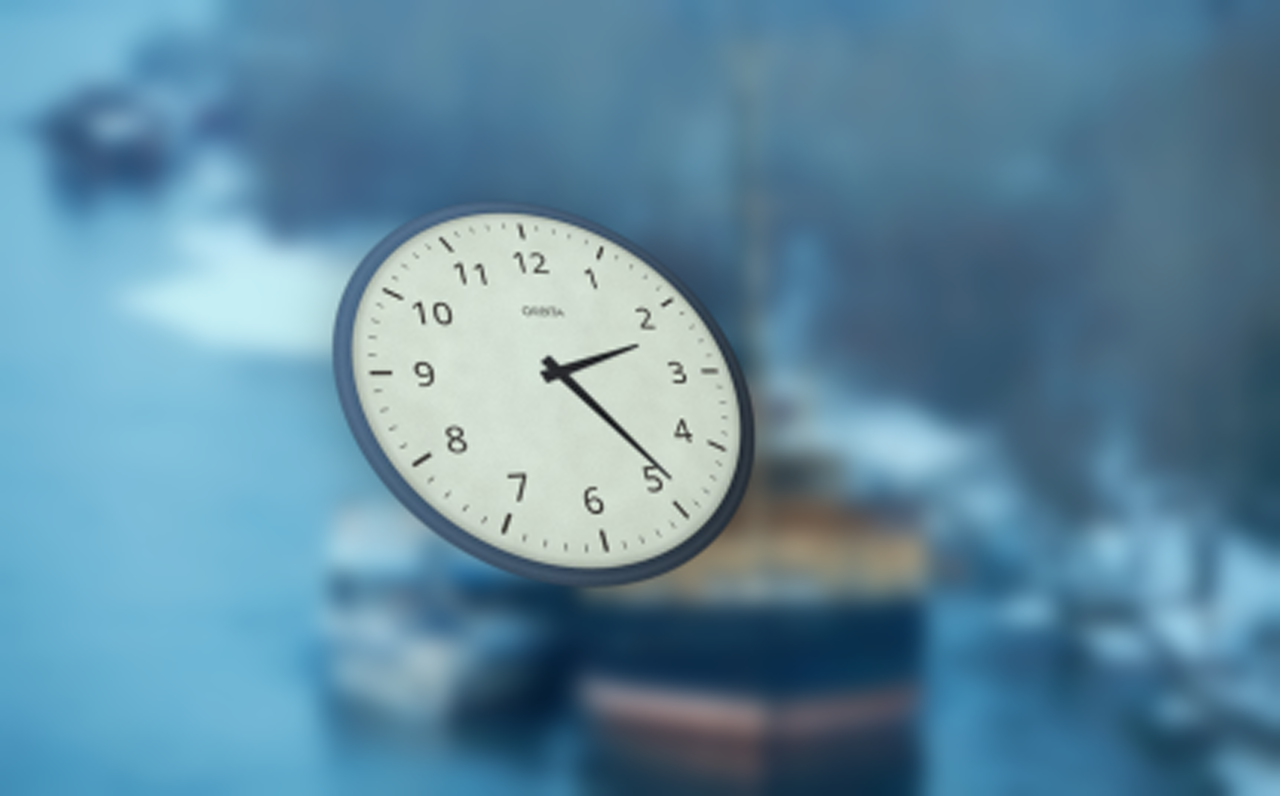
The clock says 2:24
